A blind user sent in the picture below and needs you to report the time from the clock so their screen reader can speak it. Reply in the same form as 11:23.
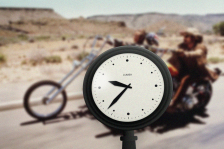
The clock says 9:37
